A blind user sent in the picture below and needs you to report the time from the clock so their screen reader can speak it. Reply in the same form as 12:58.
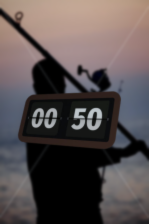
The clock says 0:50
